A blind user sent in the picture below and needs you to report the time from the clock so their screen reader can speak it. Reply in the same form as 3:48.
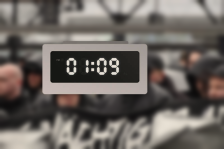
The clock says 1:09
